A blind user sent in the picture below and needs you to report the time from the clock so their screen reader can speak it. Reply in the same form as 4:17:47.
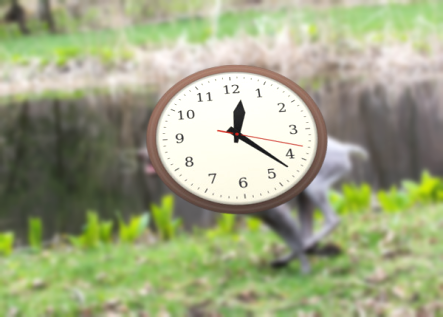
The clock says 12:22:18
